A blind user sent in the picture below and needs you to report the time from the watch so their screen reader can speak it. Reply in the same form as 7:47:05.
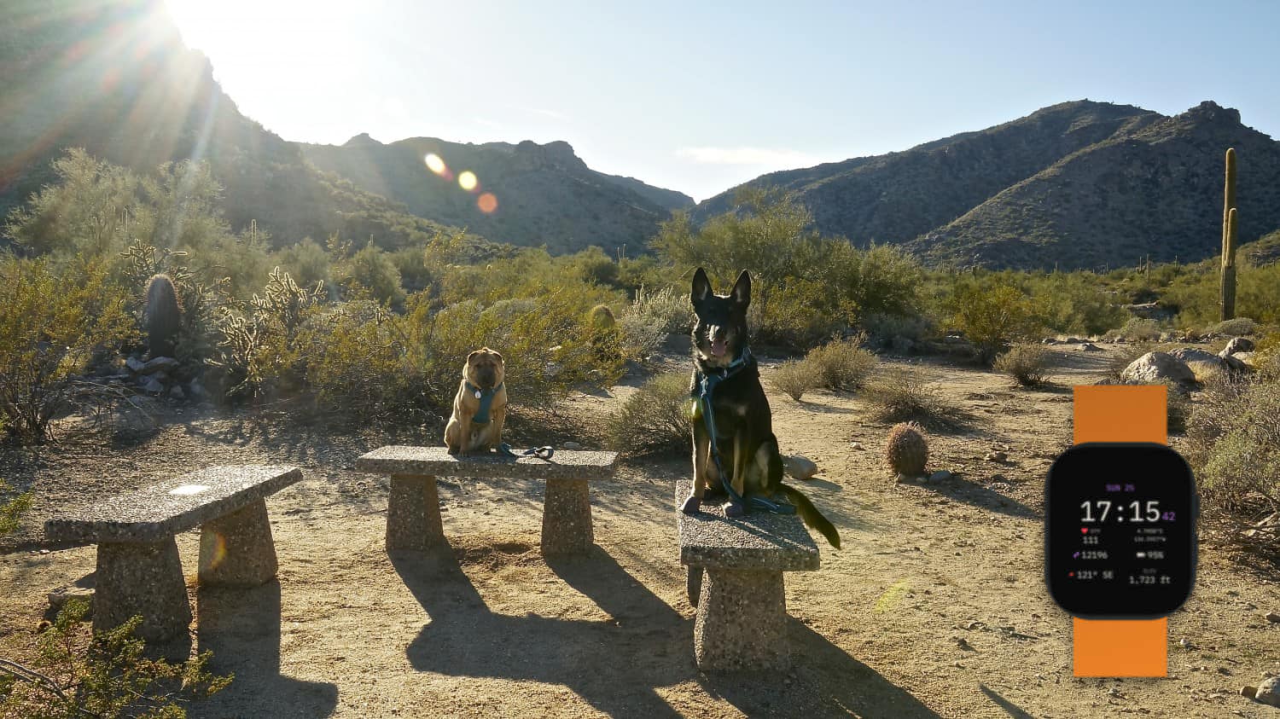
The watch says 17:15:42
